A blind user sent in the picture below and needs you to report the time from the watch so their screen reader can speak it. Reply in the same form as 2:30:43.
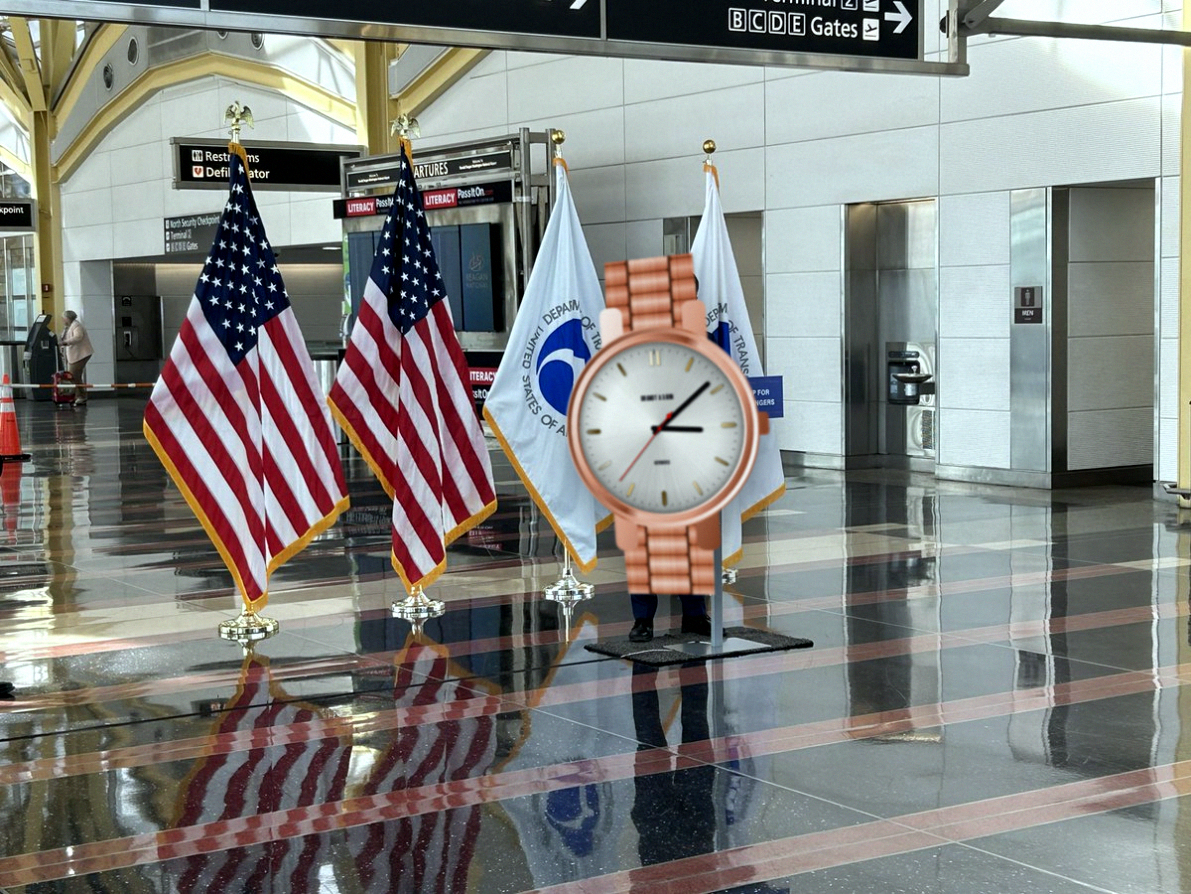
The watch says 3:08:37
